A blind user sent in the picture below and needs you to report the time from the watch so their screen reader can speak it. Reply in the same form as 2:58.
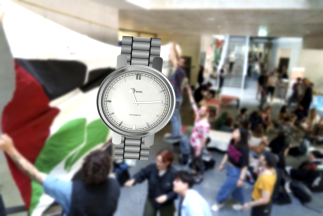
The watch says 11:14
